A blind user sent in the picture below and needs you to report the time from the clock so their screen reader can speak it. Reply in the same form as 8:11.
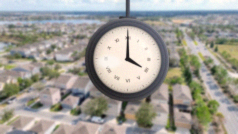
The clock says 4:00
